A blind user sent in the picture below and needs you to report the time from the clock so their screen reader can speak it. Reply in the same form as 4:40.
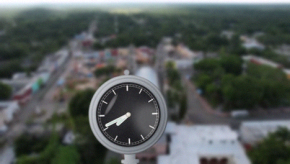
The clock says 7:41
